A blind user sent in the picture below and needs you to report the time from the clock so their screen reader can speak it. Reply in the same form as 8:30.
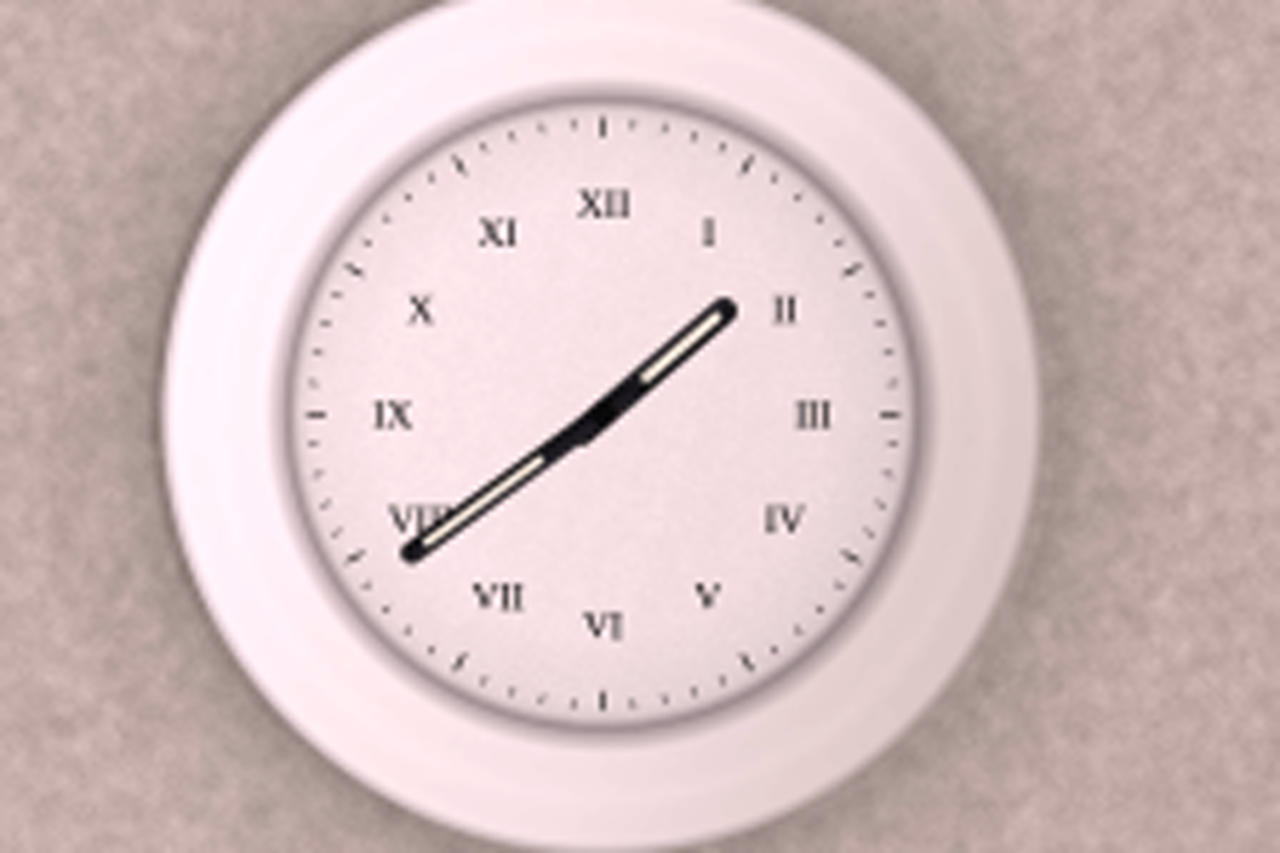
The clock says 1:39
